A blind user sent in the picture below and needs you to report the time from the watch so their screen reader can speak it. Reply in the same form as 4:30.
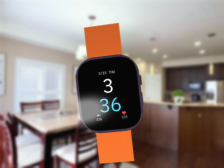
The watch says 3:36
